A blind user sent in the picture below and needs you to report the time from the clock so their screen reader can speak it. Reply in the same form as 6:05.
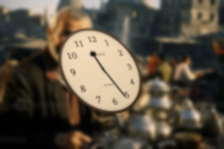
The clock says 11:26
